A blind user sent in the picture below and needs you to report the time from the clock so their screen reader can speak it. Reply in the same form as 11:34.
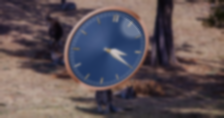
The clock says 3:20
